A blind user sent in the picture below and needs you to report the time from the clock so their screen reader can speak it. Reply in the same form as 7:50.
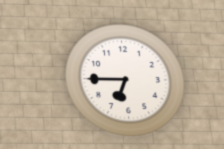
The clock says 6:45
